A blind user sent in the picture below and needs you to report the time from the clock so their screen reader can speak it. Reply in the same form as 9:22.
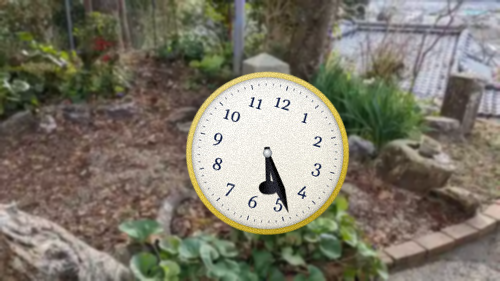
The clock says 5:24
